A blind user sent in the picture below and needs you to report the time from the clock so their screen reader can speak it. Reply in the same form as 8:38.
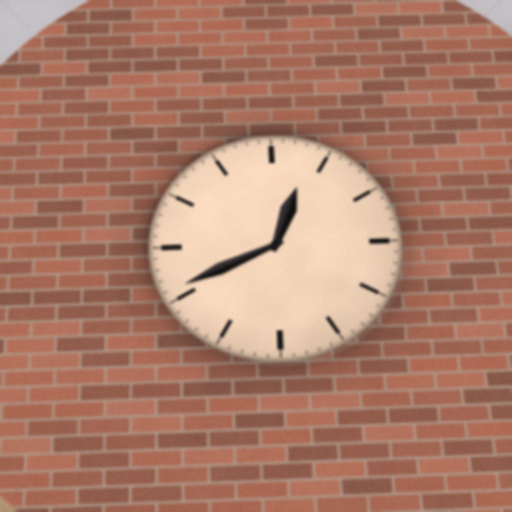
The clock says 12:41
